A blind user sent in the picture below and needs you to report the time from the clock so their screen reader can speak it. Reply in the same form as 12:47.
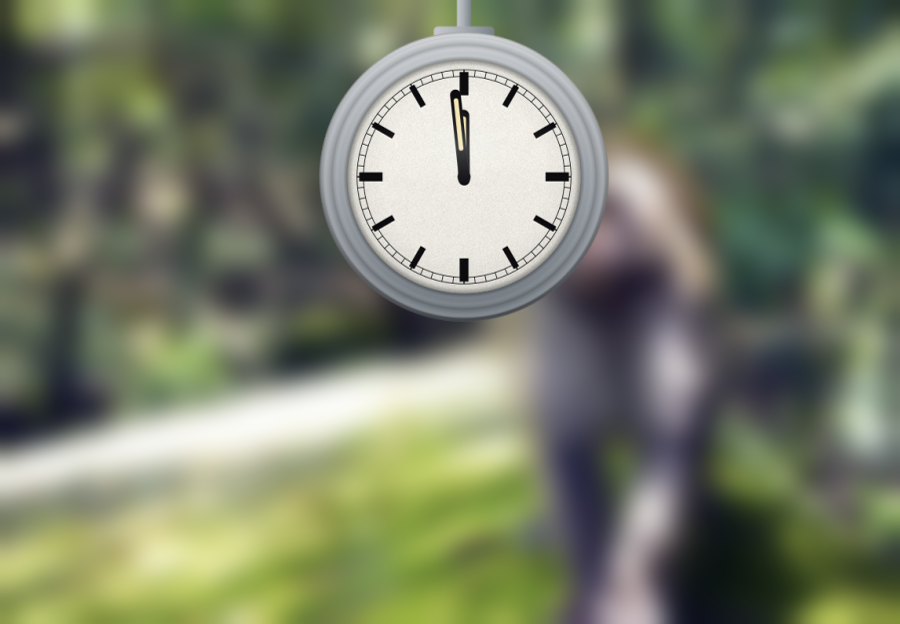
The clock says 11:59
